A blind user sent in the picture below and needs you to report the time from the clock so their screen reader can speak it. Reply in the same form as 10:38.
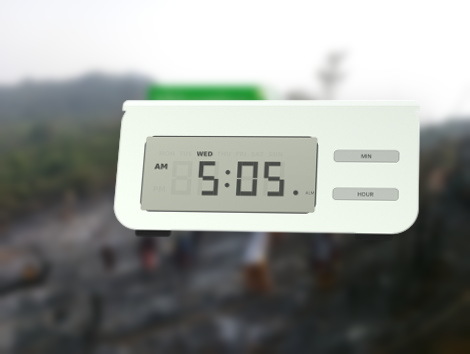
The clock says 5:05
